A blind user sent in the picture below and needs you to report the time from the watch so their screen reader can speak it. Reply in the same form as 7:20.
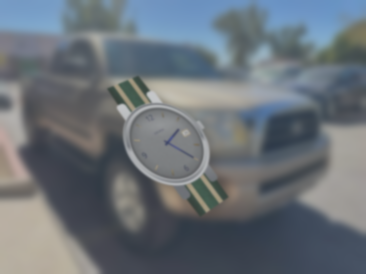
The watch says 2:25
